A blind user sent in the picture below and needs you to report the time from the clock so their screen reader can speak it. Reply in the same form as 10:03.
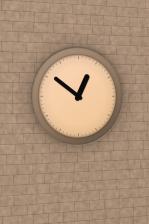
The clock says 12:51
